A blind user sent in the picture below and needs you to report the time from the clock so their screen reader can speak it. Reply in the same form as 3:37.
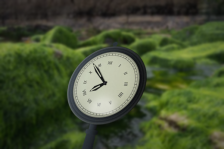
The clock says 7:53
